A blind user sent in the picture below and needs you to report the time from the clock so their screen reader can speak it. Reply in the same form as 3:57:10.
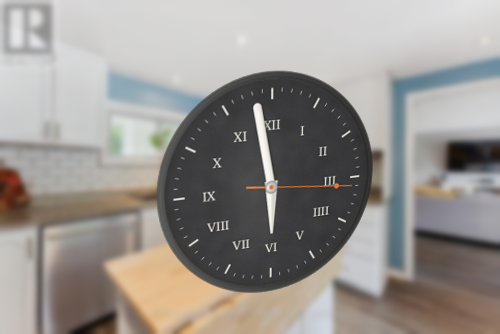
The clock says 5:58:16
